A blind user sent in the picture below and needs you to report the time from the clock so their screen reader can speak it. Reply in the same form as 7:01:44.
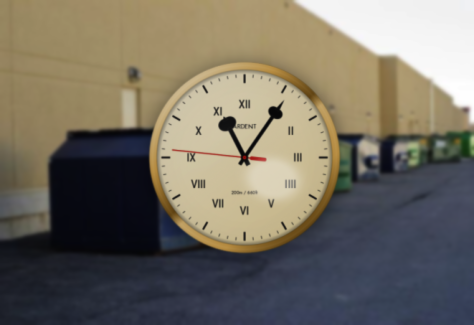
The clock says 11:05:46
